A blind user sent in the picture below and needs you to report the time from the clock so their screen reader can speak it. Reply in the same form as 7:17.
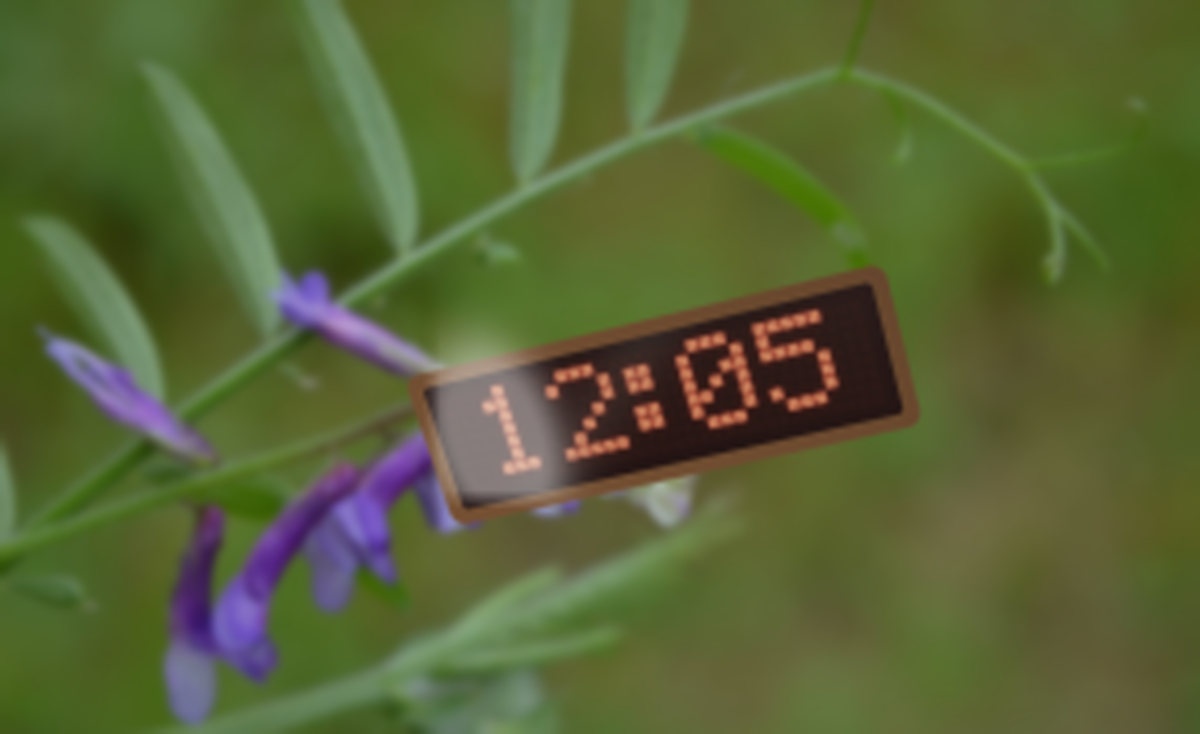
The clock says 12:05
